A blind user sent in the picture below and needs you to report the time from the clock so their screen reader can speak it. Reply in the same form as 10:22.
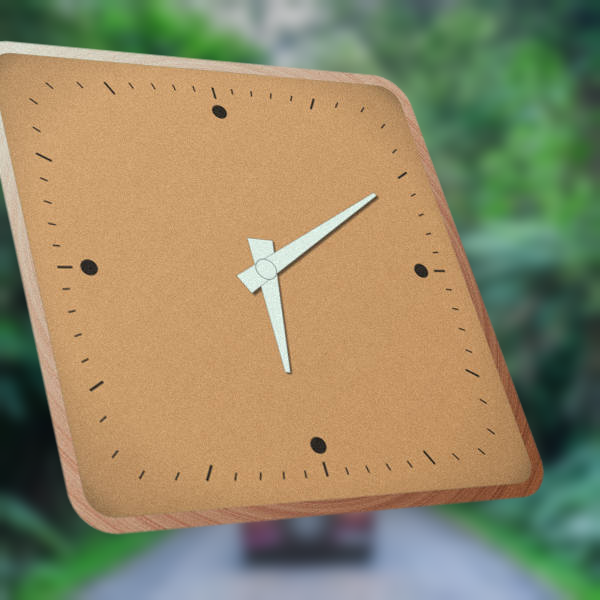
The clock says 6:10
